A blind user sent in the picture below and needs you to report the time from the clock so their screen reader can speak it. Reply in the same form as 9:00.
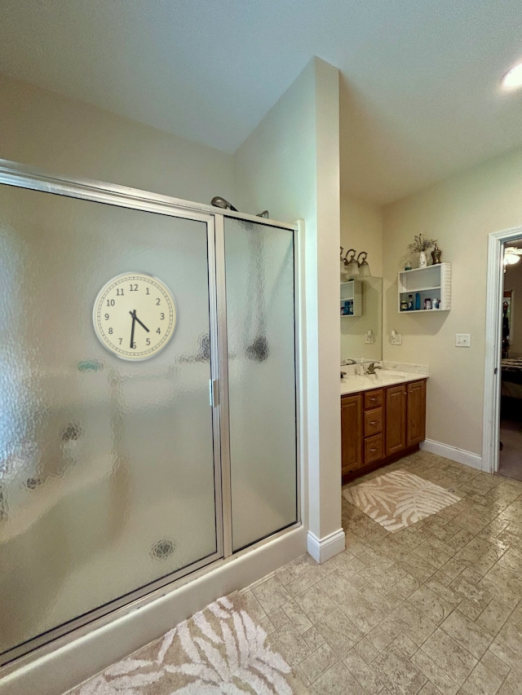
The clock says 4:31
